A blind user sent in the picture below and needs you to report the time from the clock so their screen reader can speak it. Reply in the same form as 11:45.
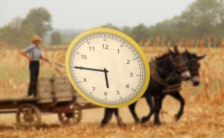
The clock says 5:45
